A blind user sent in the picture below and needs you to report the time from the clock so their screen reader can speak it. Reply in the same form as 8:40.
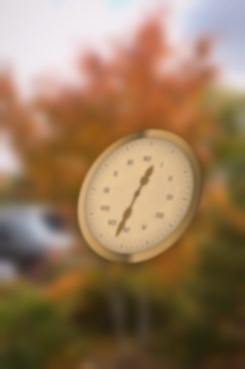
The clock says 12:32
